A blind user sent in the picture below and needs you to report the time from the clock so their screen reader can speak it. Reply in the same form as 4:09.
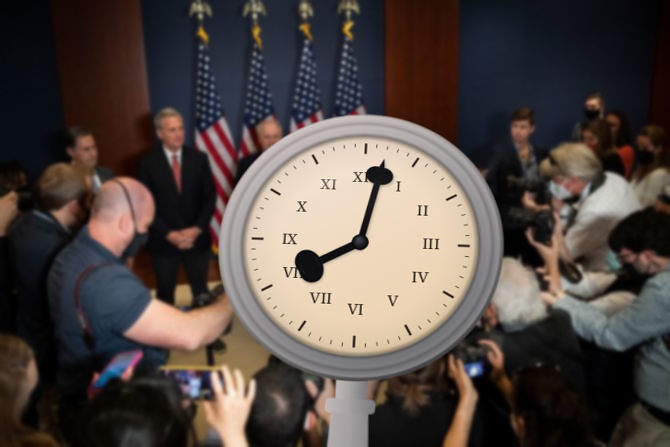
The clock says 8:02
